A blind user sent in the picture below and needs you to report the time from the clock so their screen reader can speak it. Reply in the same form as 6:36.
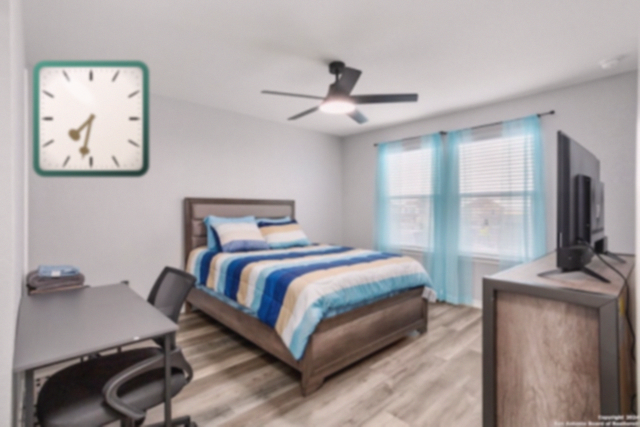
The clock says 7:32
